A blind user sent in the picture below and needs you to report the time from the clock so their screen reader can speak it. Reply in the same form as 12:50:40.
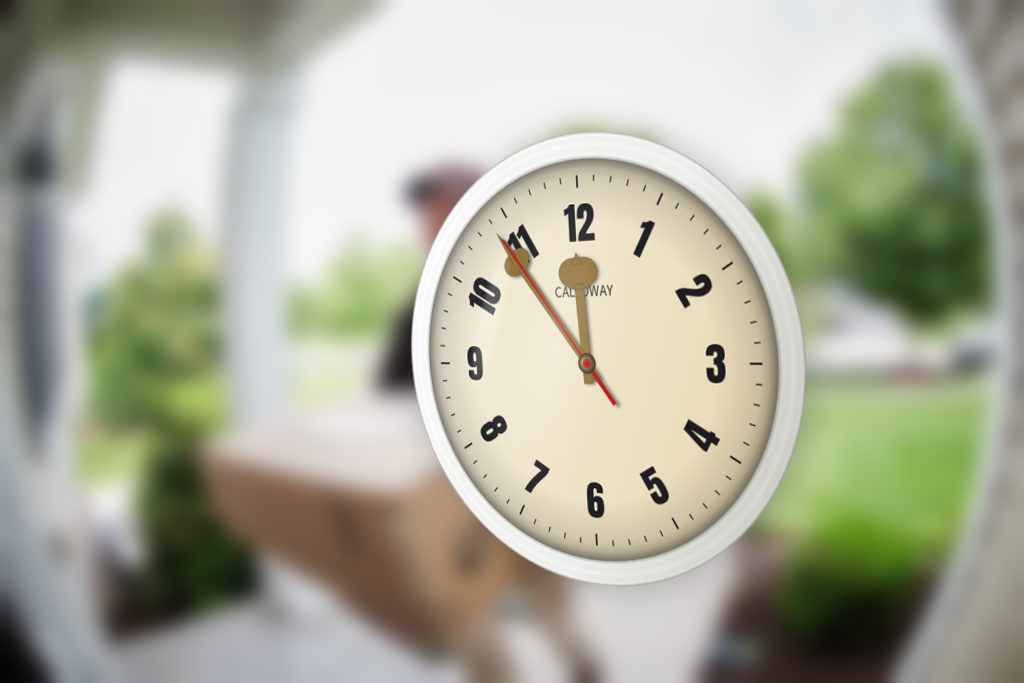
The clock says 11:53:54
